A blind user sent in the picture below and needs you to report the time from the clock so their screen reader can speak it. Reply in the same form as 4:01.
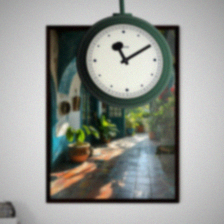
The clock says 11:10
